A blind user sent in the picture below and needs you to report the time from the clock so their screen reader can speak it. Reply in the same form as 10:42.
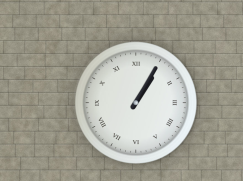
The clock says 1:05
